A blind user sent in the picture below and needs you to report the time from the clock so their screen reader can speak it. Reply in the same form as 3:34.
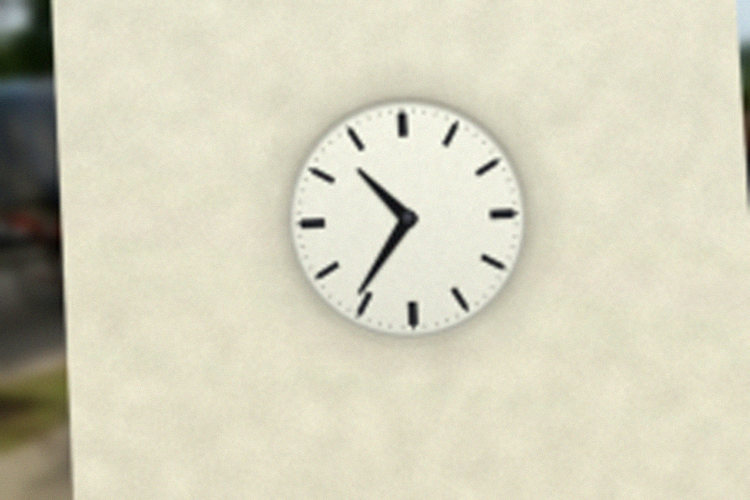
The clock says 10:36
